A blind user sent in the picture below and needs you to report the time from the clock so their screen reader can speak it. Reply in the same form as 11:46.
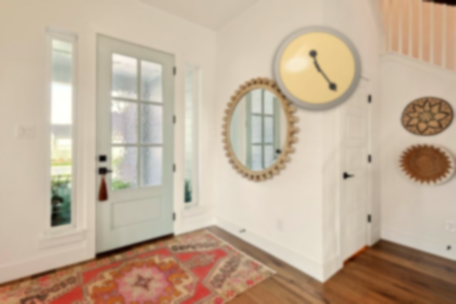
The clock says 11:24
